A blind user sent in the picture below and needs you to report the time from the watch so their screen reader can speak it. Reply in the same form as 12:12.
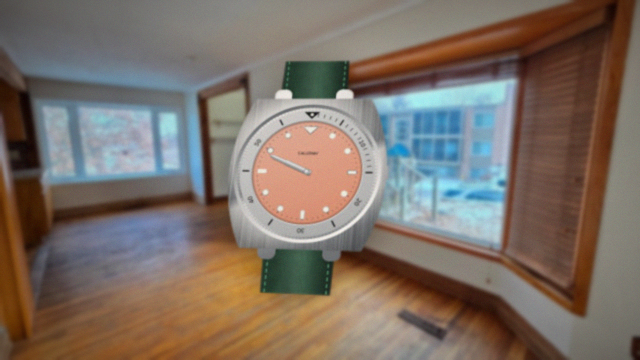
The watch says 9:49
